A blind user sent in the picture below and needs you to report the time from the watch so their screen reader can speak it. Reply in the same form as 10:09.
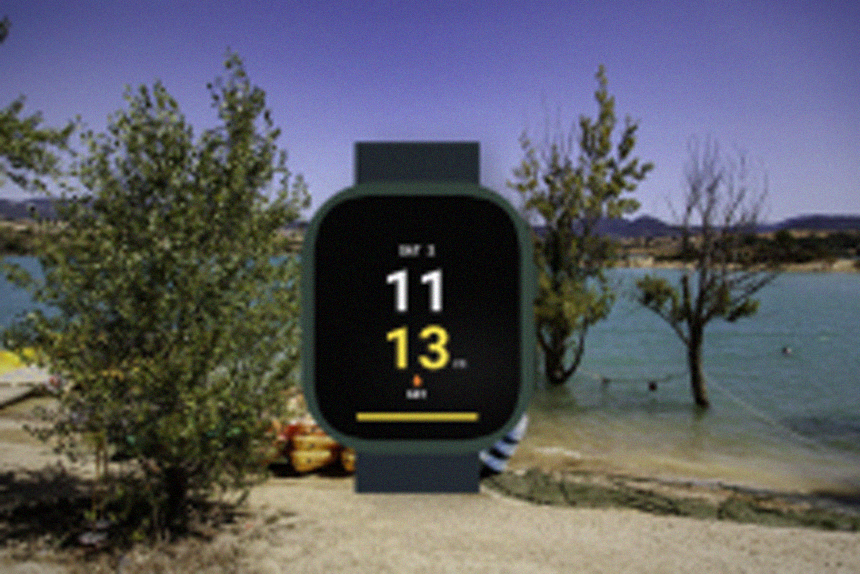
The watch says 11:13
